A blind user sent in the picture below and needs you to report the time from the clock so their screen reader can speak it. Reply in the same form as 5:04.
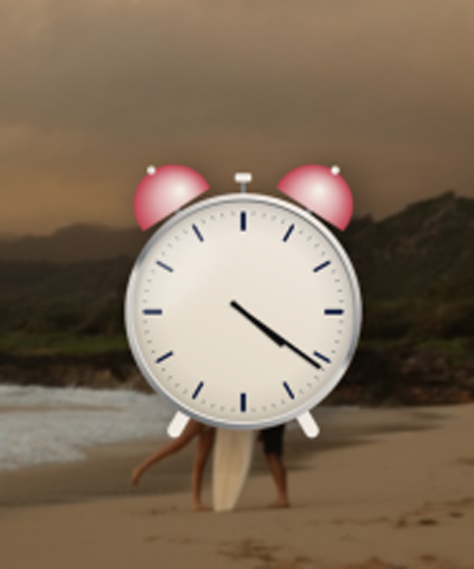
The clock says 4:21
